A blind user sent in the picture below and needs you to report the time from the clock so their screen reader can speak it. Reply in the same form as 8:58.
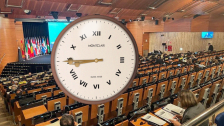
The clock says 8:45
